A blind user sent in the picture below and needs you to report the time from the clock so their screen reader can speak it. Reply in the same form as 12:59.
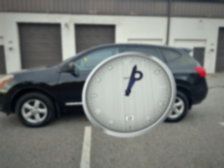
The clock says 1:03
